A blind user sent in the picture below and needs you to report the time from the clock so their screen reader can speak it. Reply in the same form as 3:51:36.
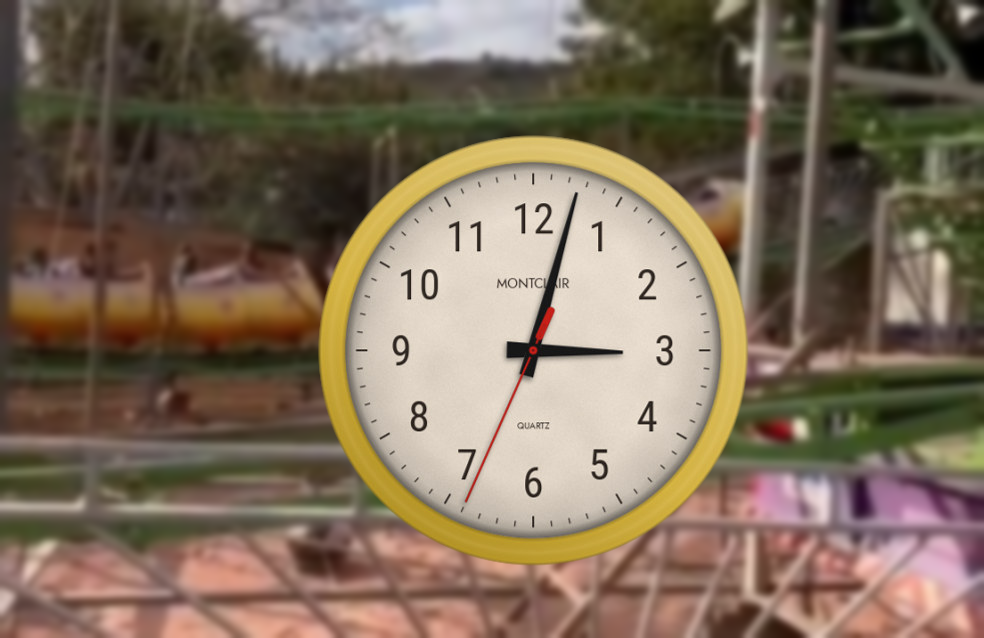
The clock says 3:02:34
